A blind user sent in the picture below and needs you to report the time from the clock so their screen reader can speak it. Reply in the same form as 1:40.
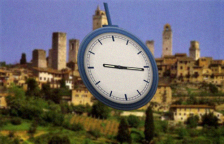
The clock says 9:16
